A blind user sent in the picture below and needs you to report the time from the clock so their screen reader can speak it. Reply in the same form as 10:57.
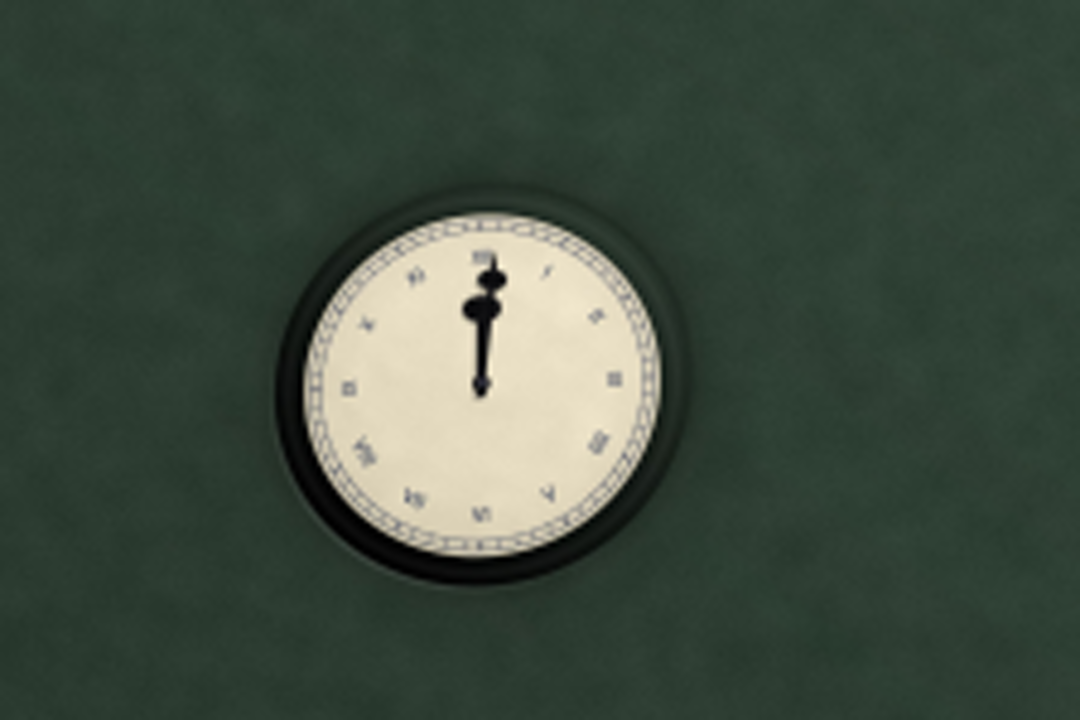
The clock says 12:01
